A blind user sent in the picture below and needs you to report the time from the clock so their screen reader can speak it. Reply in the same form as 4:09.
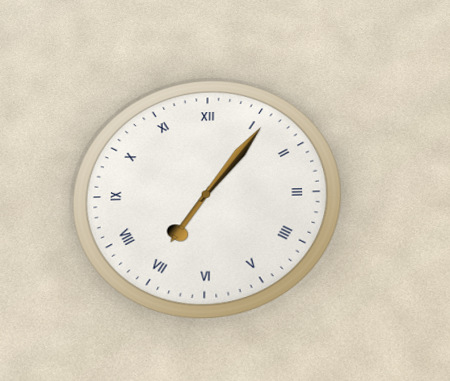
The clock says 7:06
